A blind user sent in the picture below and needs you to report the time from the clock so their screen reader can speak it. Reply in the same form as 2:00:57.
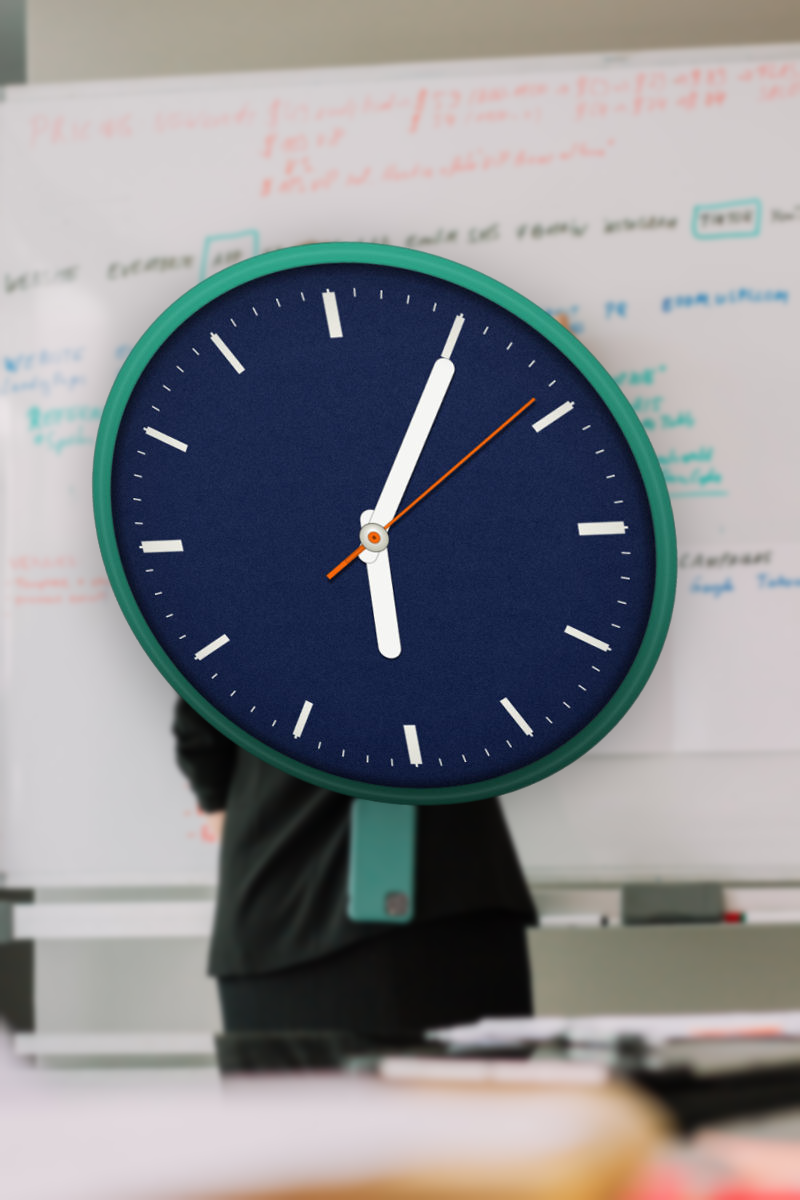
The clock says 6:05:09
